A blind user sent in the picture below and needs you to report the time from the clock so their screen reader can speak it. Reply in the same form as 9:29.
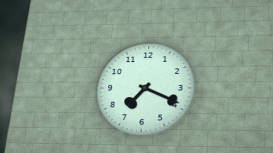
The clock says 7:19
